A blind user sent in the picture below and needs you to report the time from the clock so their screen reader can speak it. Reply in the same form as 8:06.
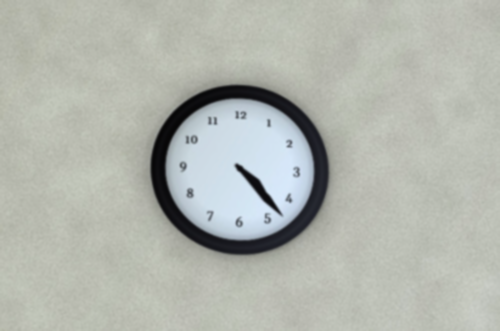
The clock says 4:23
